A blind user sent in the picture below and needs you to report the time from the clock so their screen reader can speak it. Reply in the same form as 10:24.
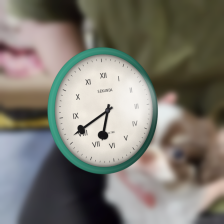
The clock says 6:41
